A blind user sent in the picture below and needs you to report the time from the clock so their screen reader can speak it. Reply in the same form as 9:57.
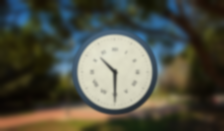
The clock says 10:30
